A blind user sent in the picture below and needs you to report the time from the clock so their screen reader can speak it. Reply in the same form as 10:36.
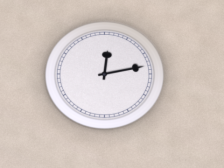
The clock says 12:13
